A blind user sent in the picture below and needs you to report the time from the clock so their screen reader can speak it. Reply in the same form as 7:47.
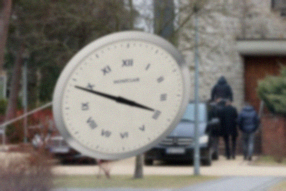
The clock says 3:49
